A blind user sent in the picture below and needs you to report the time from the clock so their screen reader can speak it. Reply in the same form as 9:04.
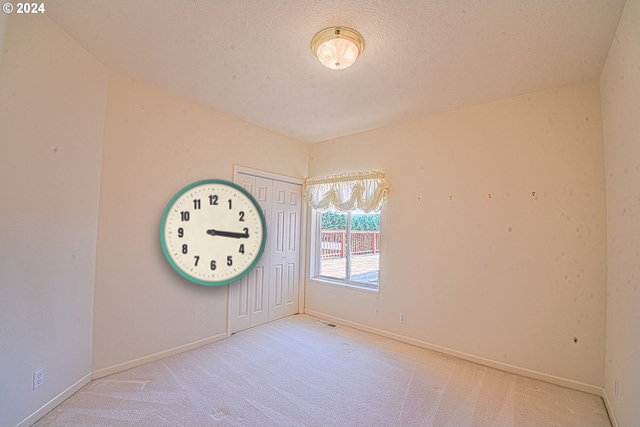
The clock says 3:16
